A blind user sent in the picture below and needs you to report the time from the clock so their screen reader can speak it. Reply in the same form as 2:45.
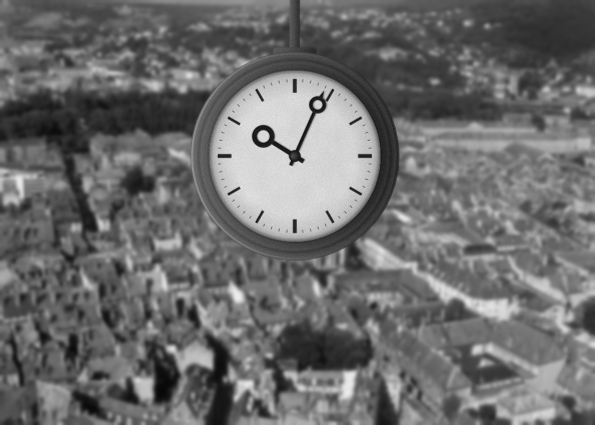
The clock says 10:04
